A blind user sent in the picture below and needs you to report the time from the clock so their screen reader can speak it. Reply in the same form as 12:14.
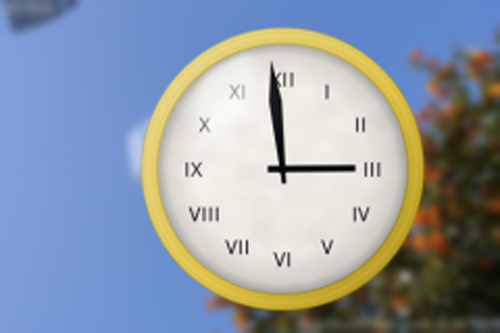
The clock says 2:59
